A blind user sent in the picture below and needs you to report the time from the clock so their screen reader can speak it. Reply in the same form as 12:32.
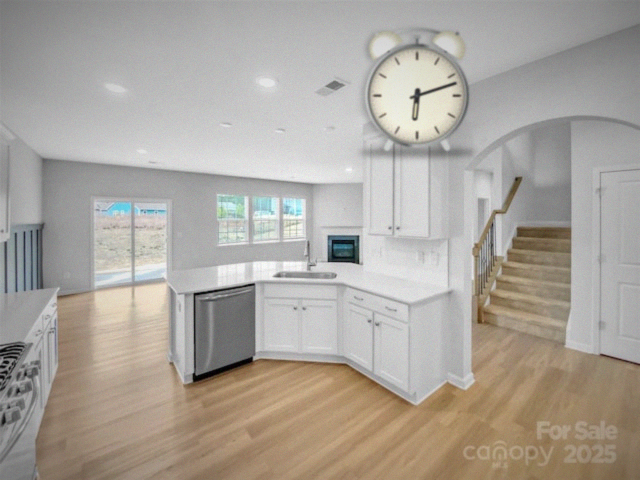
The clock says 6:12
